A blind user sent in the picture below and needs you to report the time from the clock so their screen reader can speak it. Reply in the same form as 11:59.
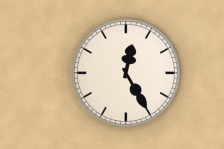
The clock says 12:25
